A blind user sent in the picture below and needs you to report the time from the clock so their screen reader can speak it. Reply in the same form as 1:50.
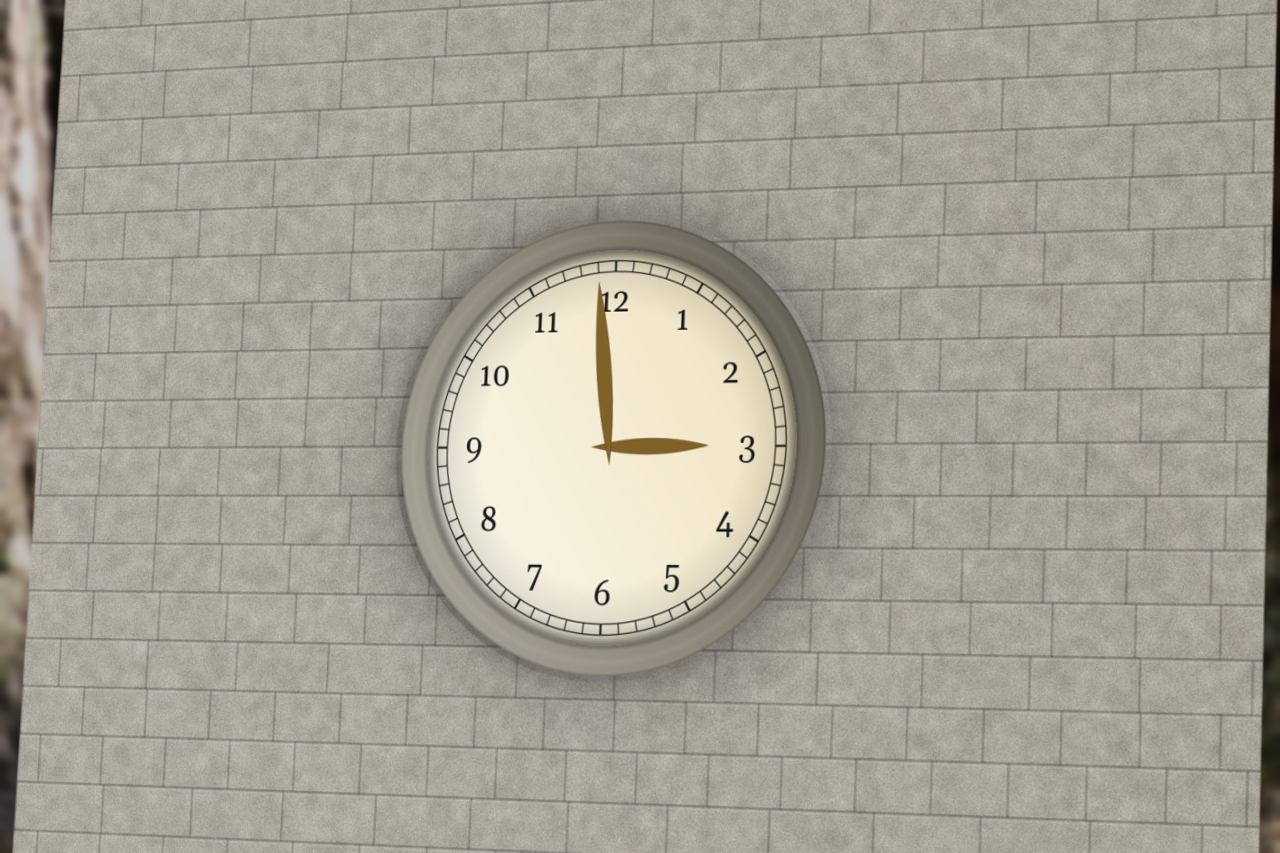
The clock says 2:59
